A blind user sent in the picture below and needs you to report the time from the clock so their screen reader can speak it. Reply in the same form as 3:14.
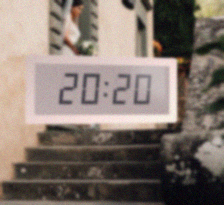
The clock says 20:20
